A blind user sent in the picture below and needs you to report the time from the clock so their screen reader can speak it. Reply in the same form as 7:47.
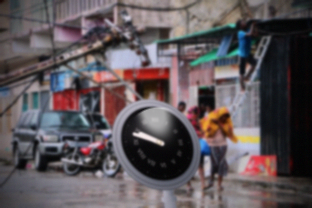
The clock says 9:48
